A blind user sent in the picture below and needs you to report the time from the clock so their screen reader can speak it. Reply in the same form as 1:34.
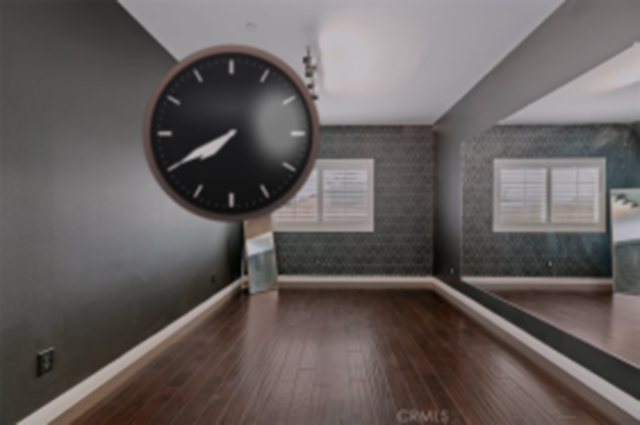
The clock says 7:40
